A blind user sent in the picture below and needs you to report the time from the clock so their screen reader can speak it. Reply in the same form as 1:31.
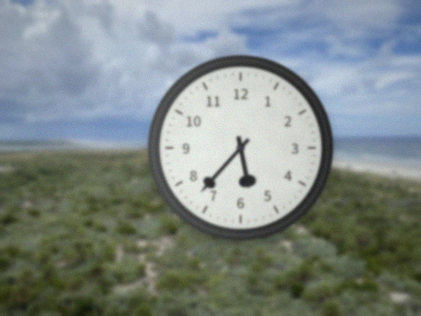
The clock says 5:37
